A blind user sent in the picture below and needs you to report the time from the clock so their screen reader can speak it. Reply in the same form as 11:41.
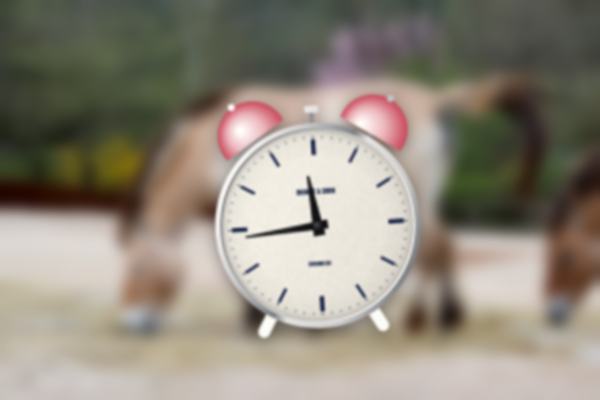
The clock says 11:44
